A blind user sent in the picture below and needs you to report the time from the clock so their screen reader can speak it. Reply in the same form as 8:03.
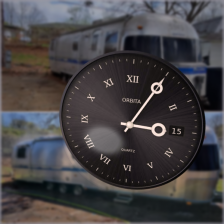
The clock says 3:05
